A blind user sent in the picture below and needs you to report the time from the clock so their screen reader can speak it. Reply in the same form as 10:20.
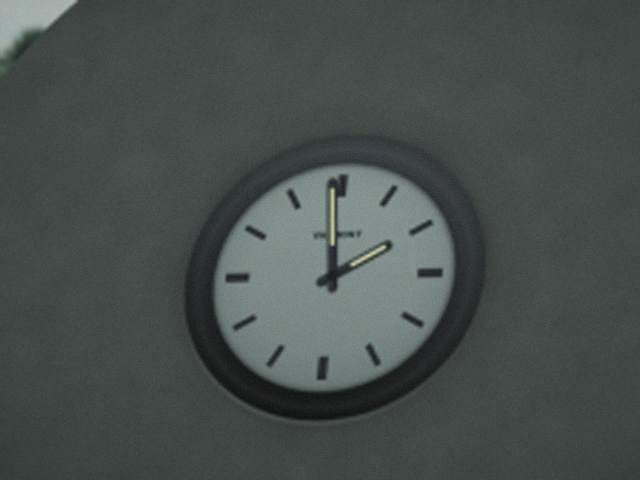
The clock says 1:59
